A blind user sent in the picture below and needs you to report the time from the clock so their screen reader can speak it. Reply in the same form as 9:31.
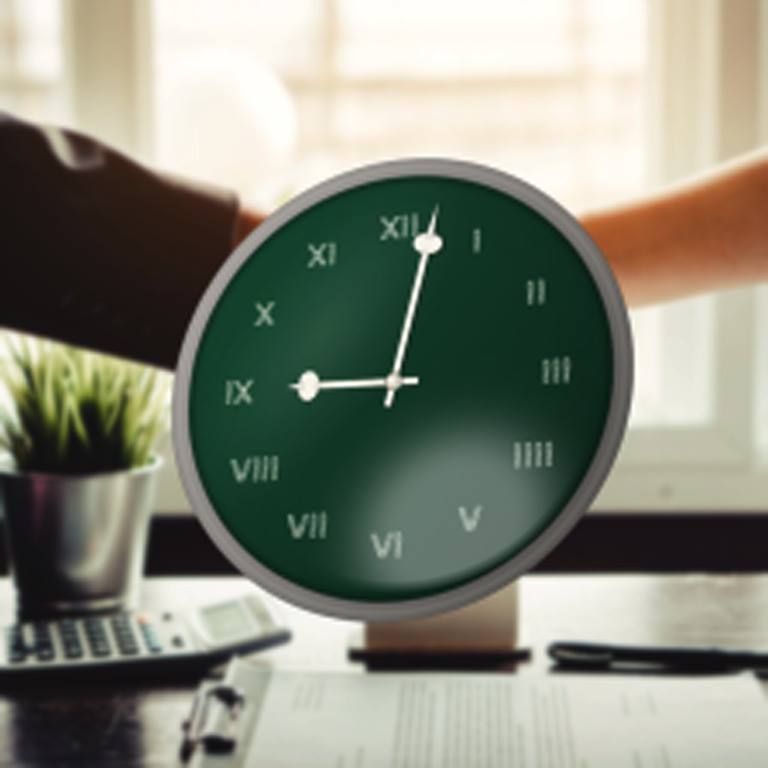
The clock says 9:02
